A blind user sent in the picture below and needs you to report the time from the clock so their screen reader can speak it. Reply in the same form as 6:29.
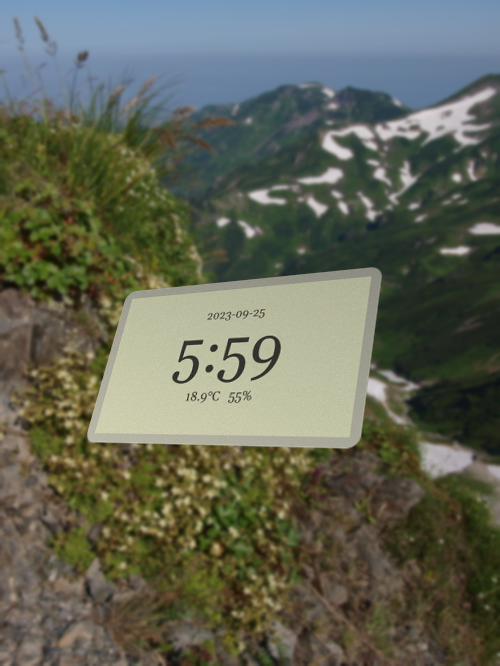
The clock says 5:59
